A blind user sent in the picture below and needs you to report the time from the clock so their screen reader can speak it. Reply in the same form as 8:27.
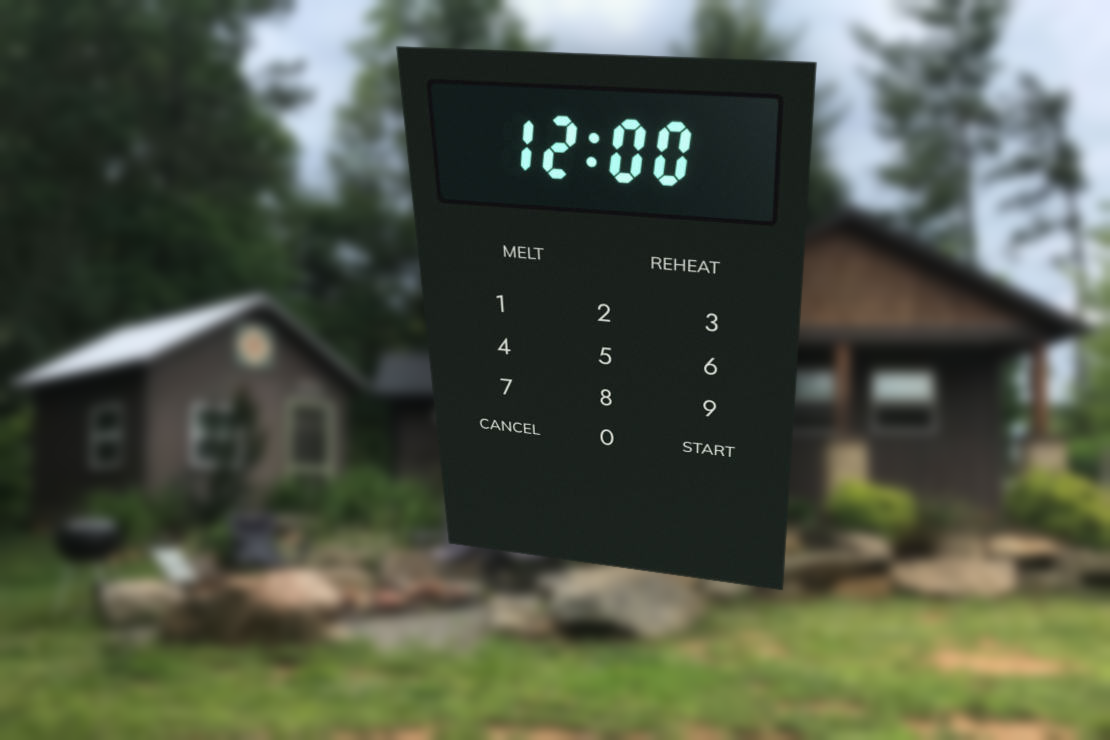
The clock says 12:00
